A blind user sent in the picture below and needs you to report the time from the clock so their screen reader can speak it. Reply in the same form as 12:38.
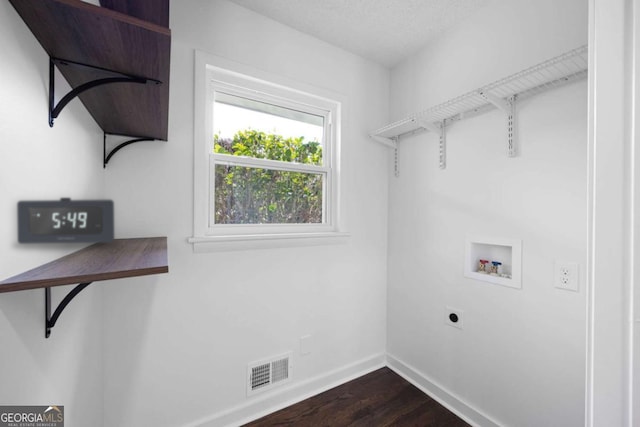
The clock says 5:49
